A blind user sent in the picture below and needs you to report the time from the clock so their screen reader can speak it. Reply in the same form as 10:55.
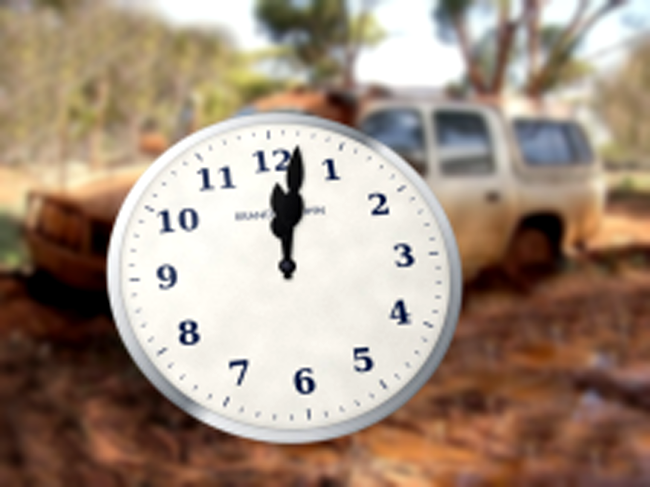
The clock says 12:02
